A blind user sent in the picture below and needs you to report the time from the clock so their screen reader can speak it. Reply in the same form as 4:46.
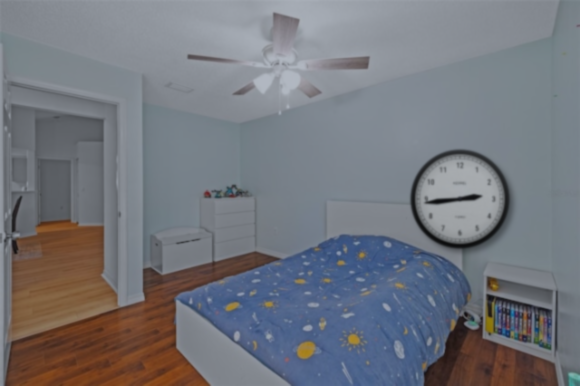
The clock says 2:44
